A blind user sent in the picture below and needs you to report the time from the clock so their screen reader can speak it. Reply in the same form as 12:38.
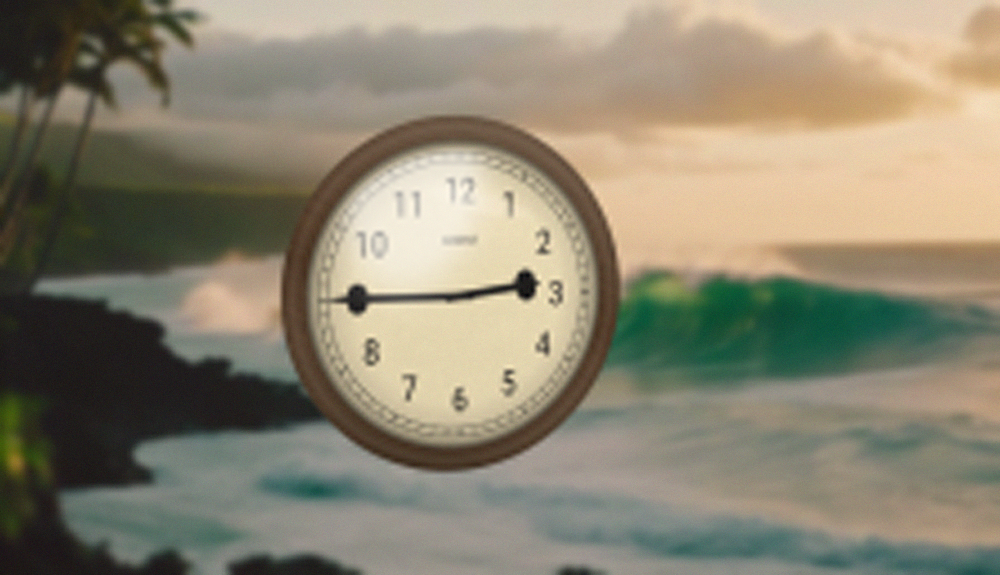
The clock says 2:45
